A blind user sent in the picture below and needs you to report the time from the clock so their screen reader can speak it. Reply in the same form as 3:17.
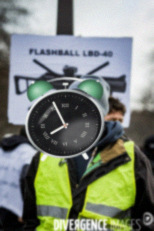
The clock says 7:56
